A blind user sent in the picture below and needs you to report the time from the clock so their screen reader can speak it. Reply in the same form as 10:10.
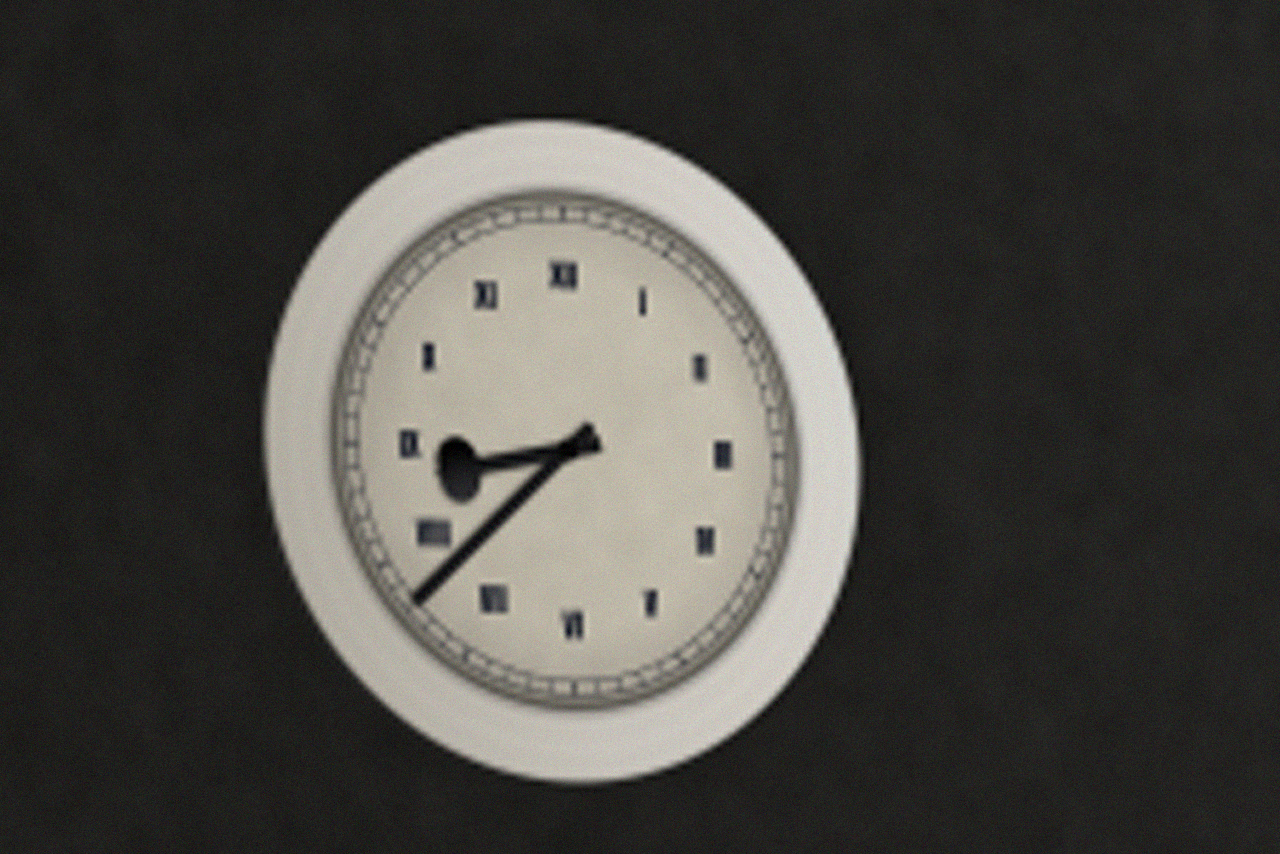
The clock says 8:38
